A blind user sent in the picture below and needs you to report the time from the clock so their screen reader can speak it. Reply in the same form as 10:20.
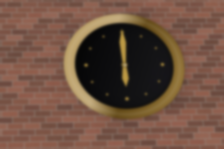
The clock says 6:00
